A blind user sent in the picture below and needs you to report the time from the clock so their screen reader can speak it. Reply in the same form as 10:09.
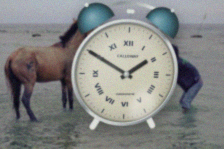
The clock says 1:50
